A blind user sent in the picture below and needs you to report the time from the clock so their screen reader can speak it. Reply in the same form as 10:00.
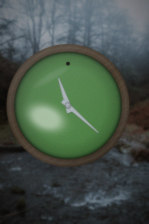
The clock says 11:22
